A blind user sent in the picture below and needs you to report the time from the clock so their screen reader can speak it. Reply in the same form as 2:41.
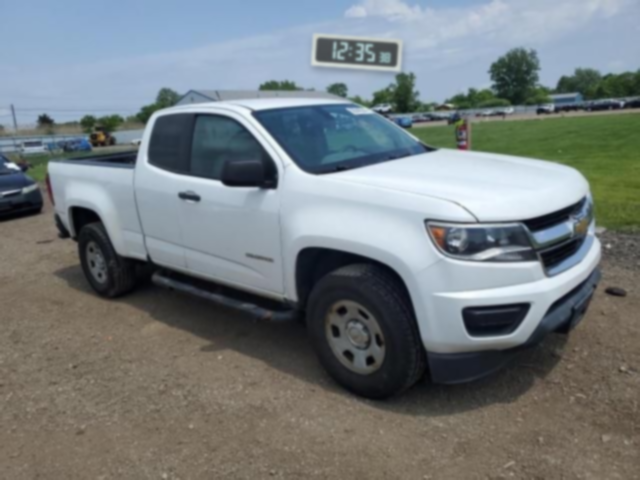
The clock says 12:35
